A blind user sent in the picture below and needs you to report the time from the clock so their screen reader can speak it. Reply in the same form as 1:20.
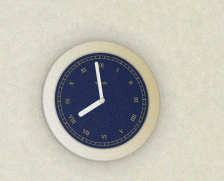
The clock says 7:59
